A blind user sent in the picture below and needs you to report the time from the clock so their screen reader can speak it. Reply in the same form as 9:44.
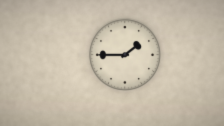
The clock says 1:45
